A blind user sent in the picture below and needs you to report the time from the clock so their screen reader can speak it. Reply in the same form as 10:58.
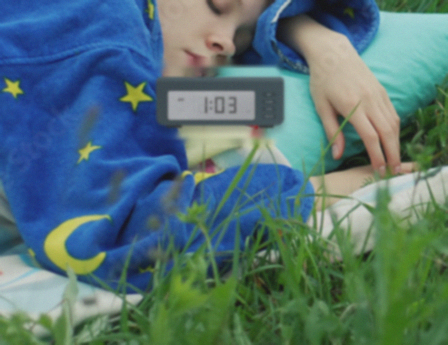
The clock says 1:03
